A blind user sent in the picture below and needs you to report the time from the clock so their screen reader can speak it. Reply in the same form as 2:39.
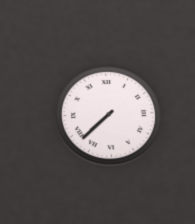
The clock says 7:38
